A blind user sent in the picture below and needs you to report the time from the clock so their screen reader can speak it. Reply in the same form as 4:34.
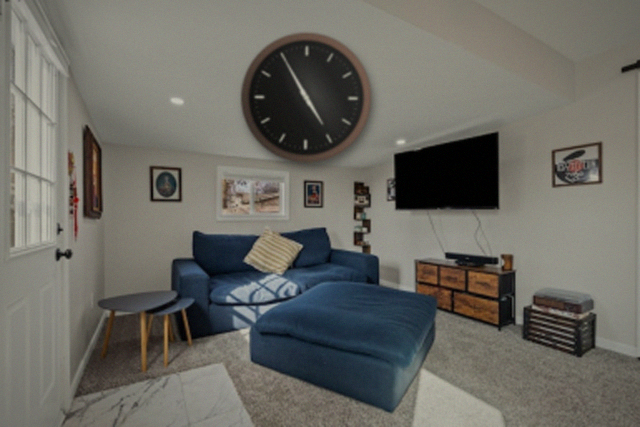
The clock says 4:55
